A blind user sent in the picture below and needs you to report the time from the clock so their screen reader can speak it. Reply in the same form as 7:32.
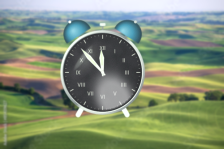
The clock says 11:53
